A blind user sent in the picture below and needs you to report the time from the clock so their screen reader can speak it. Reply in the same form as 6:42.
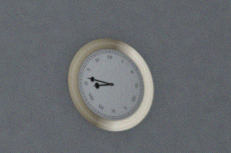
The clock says 8:47
